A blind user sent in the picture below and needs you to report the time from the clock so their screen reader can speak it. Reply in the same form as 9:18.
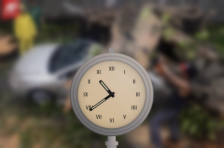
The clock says 10:39
